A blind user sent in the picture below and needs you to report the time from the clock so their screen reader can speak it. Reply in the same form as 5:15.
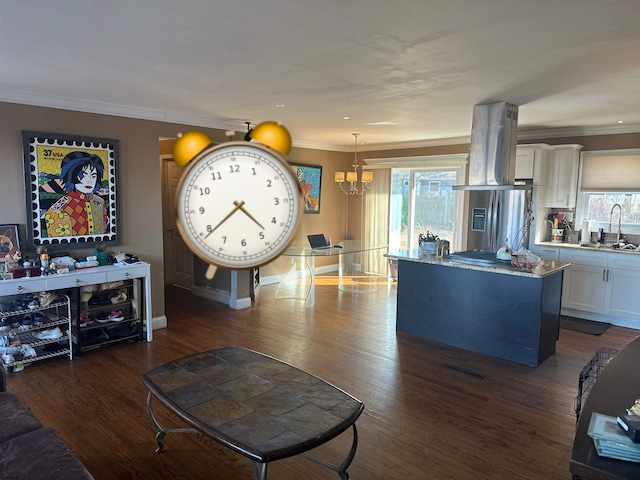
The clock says 4:39
